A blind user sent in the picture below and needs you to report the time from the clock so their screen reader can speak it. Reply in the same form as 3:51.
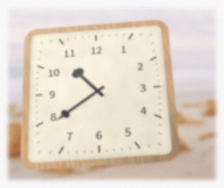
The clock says 10:39
